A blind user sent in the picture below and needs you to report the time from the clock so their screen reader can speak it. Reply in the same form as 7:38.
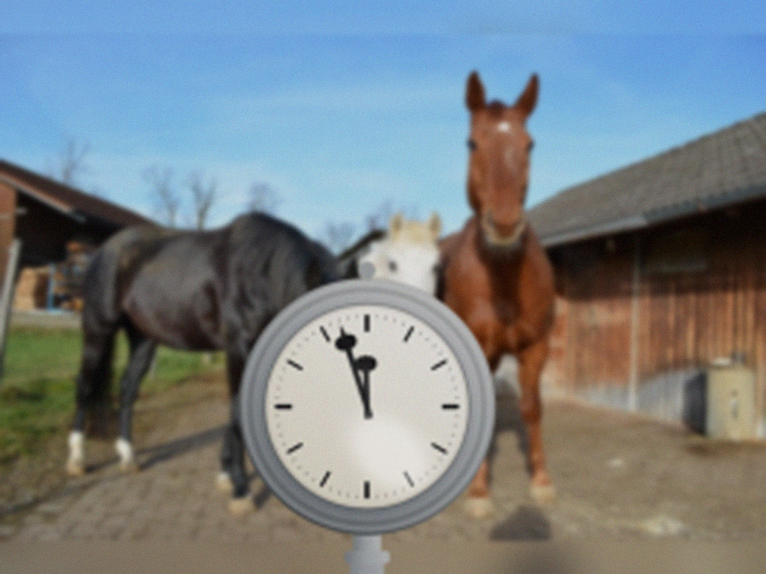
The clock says 11:57
